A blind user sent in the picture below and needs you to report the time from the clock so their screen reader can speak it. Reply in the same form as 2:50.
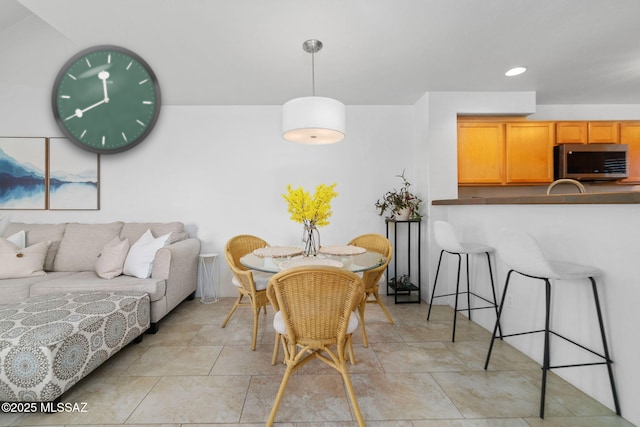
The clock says 11:40
